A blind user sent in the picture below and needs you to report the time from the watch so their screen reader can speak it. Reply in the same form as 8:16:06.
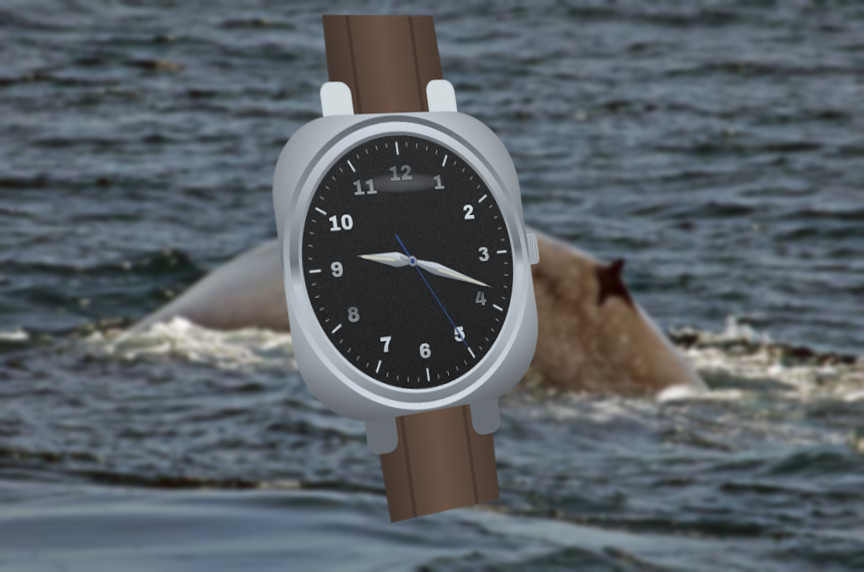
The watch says 9:18:25
